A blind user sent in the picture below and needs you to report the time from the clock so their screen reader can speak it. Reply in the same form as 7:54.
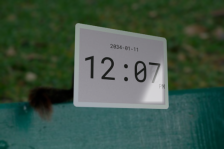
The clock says 12:07
